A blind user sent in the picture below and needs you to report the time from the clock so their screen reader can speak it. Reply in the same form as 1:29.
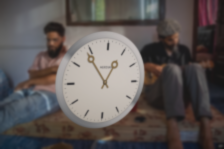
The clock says 12:54
